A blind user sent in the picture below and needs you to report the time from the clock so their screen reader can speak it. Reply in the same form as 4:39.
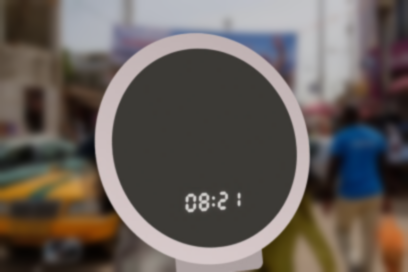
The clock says 8:21
